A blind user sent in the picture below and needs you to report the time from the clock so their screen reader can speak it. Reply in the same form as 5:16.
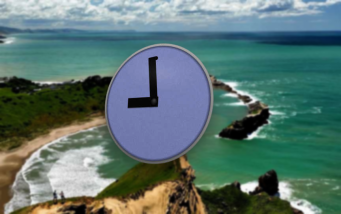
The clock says 8:59
